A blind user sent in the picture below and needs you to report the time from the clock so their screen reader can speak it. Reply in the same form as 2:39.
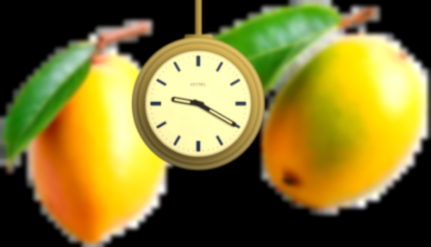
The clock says 9:20
